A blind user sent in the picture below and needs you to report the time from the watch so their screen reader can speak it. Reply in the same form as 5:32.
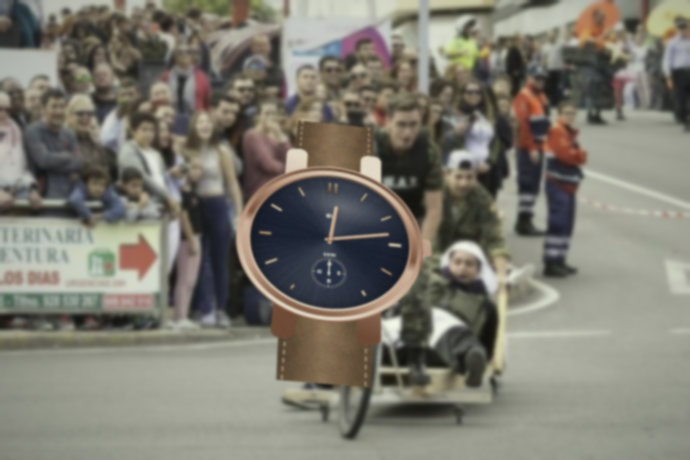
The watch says 12:13
